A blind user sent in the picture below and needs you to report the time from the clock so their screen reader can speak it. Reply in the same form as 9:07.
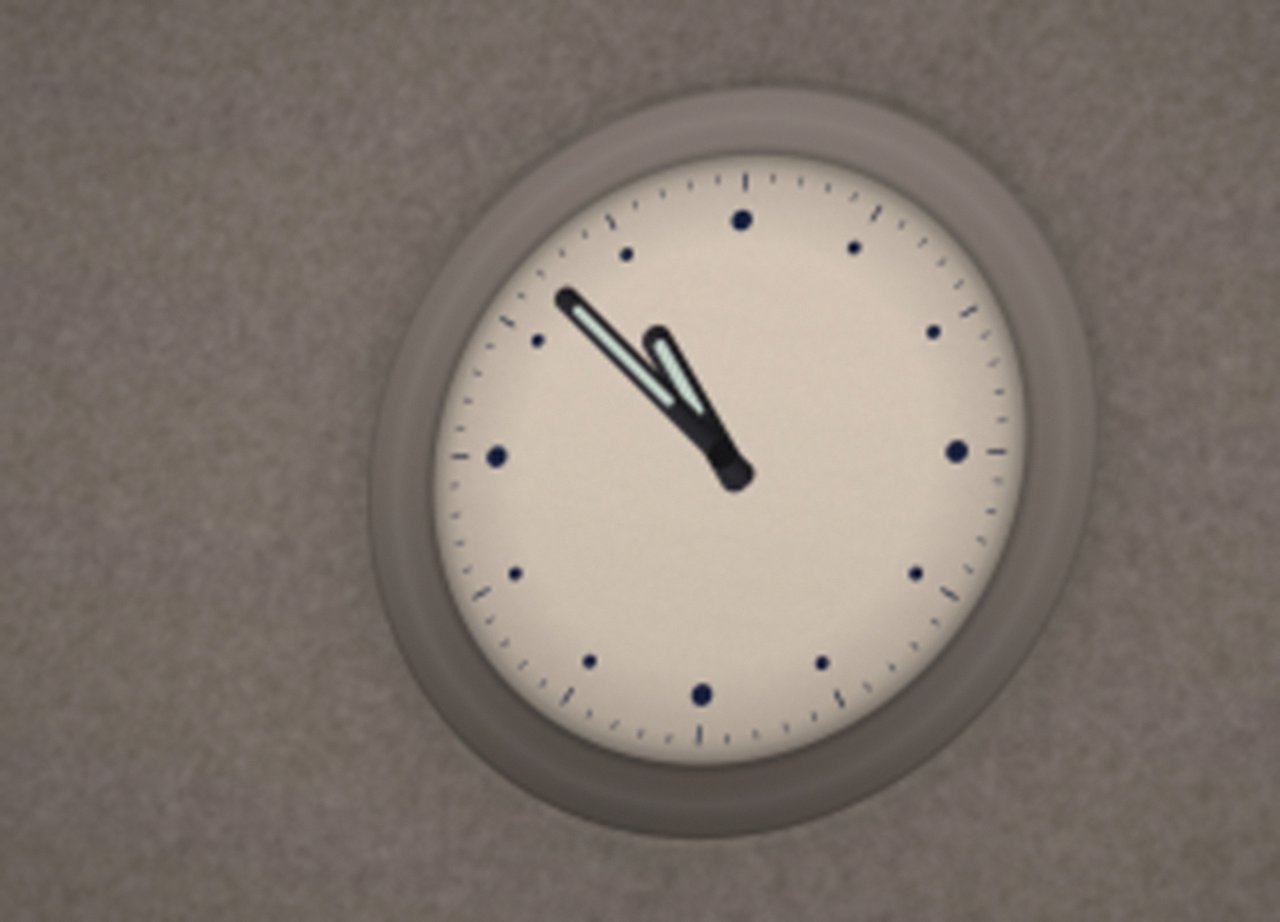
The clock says 10:52
